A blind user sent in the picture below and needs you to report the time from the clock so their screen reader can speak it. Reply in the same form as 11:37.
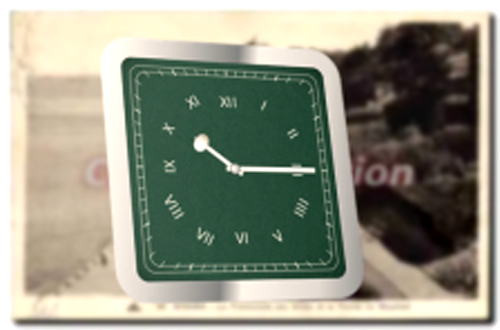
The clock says 10:15
